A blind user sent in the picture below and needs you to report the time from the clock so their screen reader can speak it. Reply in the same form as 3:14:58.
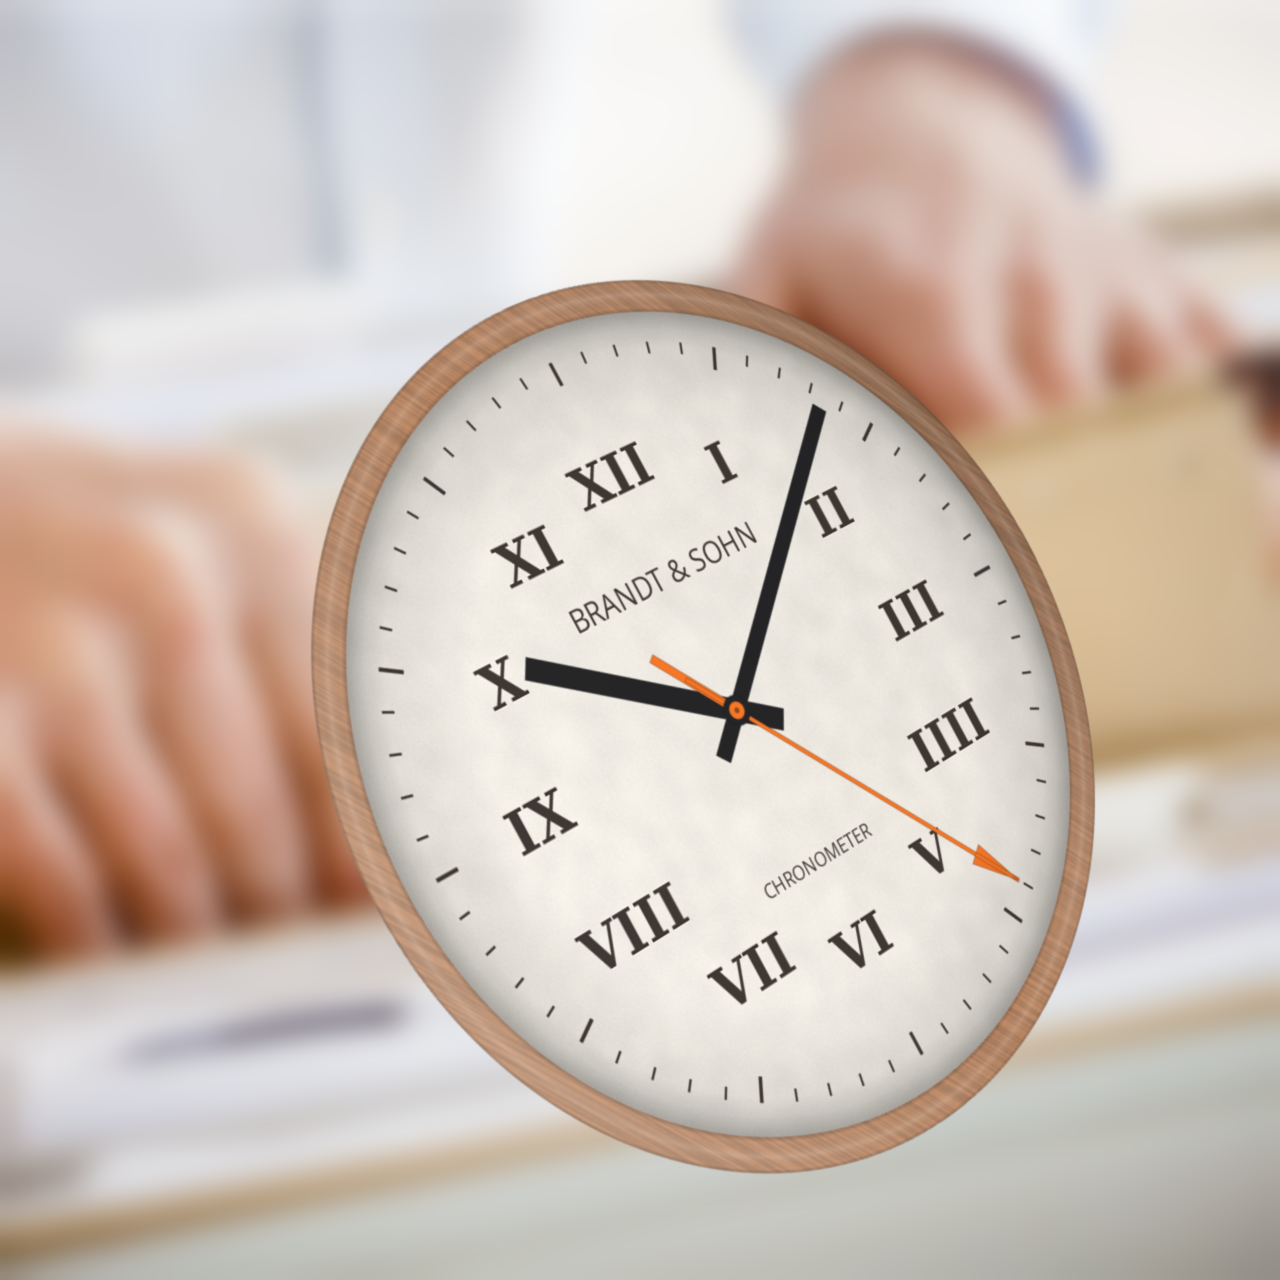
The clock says 10:08:24
